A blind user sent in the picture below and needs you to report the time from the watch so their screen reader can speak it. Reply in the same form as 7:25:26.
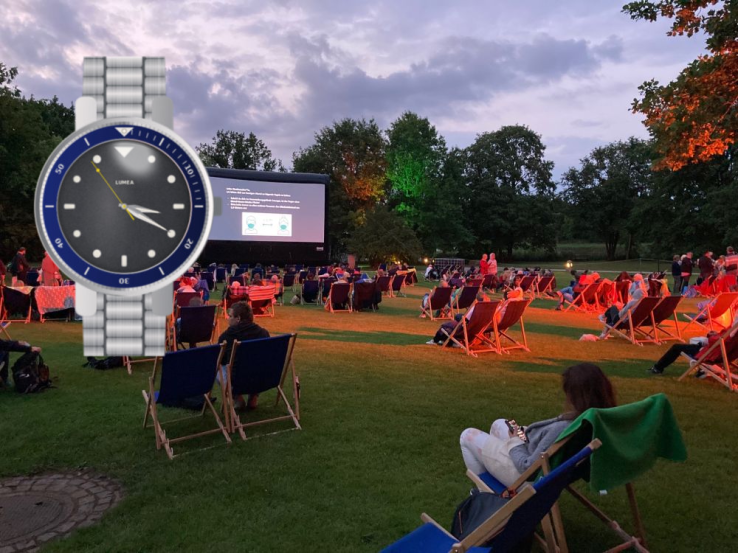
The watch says 3:19:54
